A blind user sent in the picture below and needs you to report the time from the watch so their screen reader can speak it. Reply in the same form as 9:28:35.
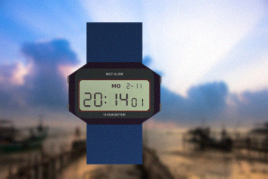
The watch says 20:14:01
